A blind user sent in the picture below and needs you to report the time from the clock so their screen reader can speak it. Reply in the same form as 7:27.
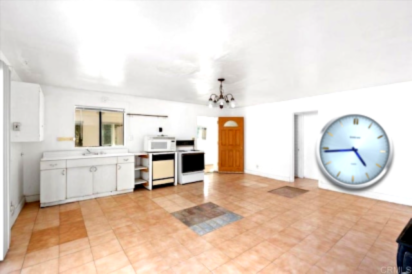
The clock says 4:44
